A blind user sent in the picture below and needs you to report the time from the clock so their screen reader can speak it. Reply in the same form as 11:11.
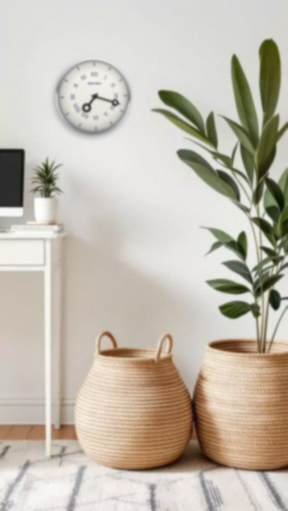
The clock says 7:18
